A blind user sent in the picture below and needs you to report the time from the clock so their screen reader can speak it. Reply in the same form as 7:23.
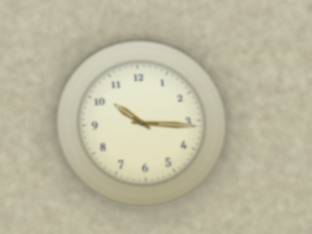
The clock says 10:16
